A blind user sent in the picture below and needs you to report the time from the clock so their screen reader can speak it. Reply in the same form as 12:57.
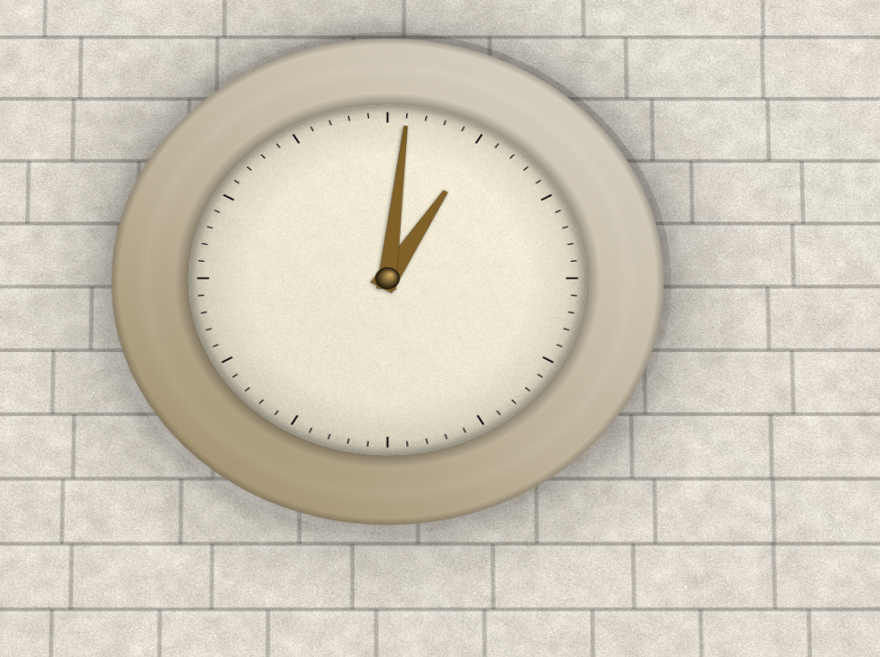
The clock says 1:01
